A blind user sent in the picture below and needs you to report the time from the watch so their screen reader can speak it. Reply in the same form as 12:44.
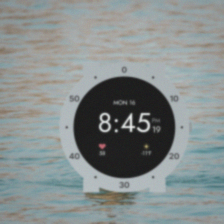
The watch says 8:45
